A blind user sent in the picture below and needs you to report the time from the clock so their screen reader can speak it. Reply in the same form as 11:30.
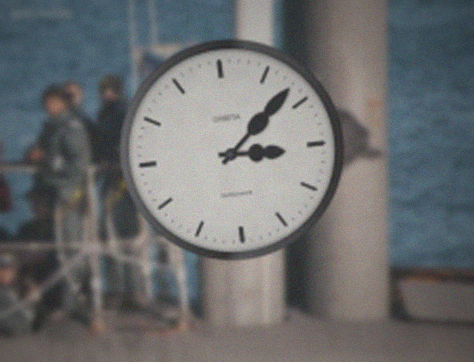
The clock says 3:08
